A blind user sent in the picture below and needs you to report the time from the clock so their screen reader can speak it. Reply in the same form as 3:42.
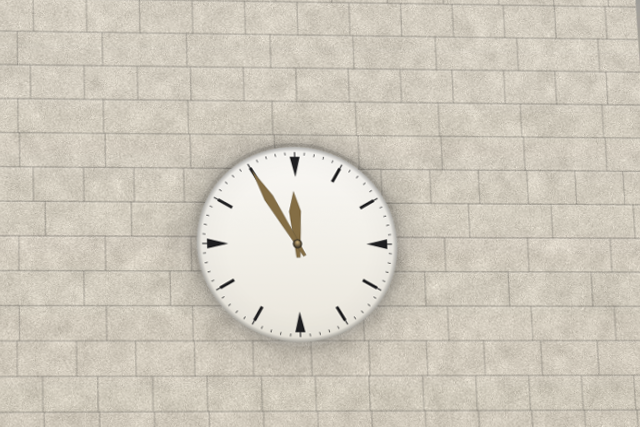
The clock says 11:55
